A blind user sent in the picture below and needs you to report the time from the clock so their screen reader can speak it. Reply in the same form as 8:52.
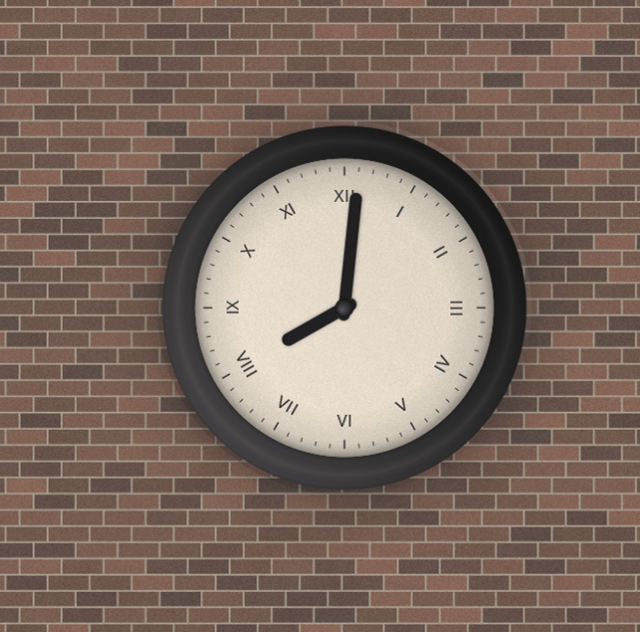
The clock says 8:01
